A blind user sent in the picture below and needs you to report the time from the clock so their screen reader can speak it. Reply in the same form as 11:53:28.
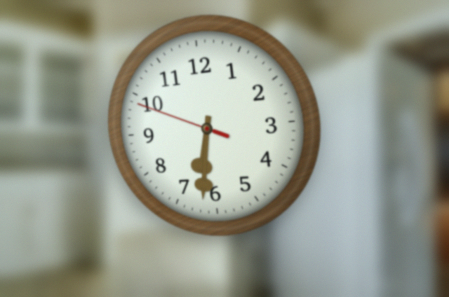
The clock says 6:31:49
